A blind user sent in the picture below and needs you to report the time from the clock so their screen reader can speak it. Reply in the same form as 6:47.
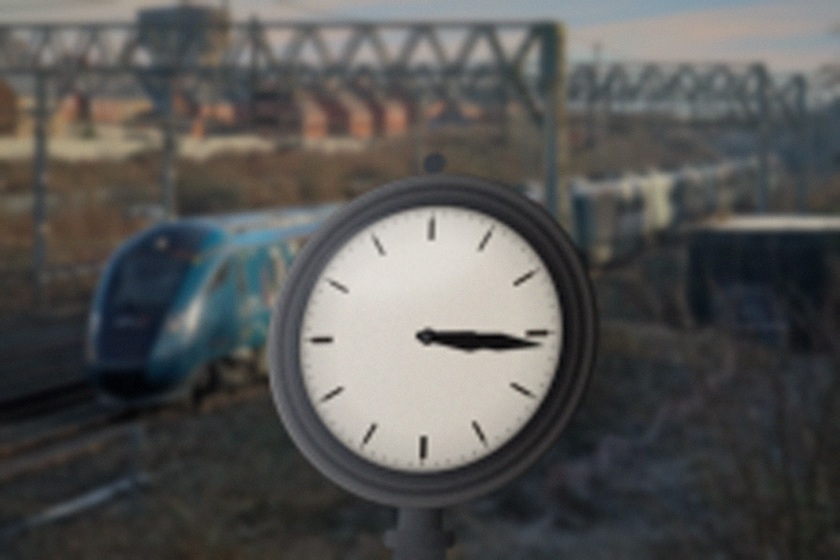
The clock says 3:16
